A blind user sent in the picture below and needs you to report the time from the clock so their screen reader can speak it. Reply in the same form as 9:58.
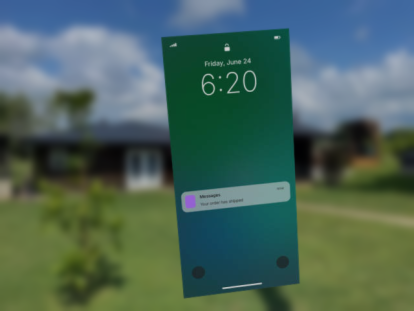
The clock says 6:20
